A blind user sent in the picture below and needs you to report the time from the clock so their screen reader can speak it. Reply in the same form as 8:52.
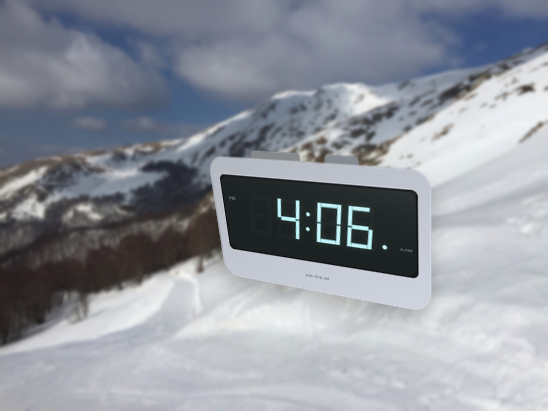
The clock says 4:06
